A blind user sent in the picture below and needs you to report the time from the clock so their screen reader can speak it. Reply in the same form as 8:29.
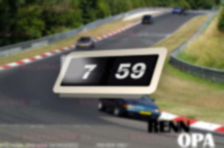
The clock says 7:59
